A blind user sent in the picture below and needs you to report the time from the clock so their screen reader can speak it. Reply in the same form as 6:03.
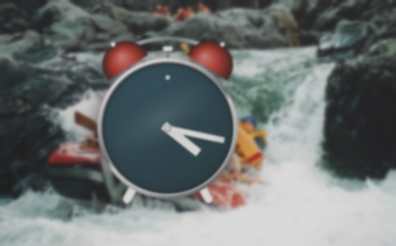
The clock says 4:17
